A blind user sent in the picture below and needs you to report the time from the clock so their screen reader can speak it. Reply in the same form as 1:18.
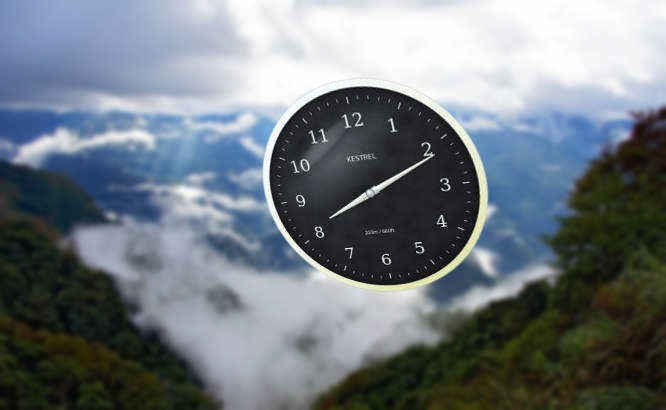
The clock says 8:11
